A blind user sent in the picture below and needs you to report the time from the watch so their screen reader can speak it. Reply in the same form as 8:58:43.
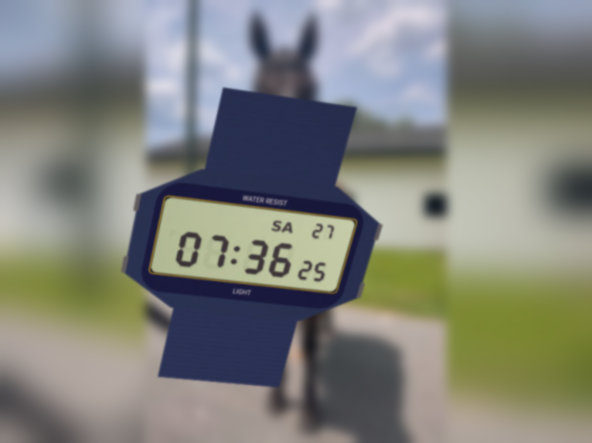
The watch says 7:36:25
